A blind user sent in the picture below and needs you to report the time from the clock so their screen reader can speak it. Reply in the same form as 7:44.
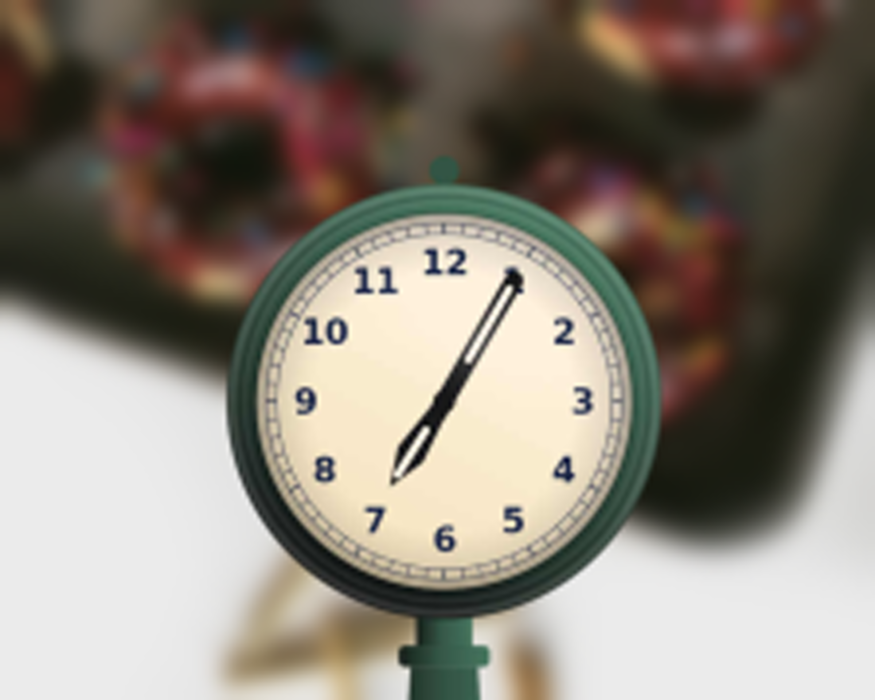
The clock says 7:05
